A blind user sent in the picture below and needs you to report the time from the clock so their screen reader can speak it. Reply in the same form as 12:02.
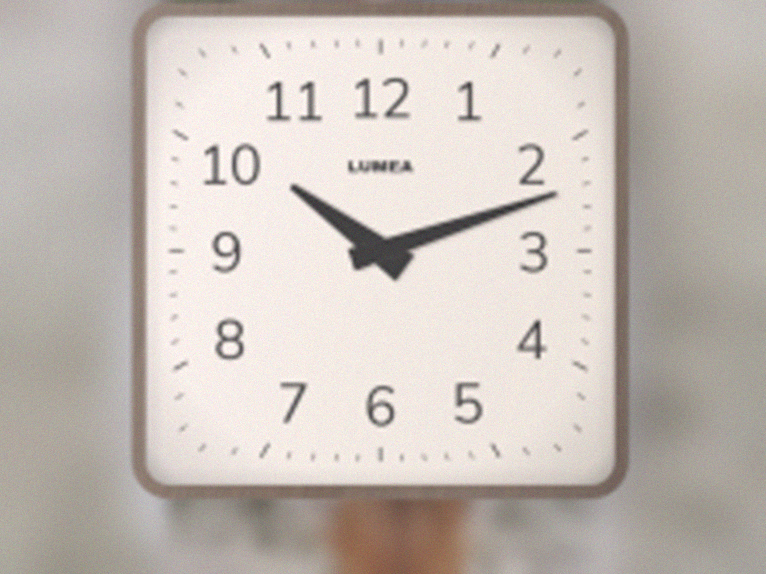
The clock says 10:12
